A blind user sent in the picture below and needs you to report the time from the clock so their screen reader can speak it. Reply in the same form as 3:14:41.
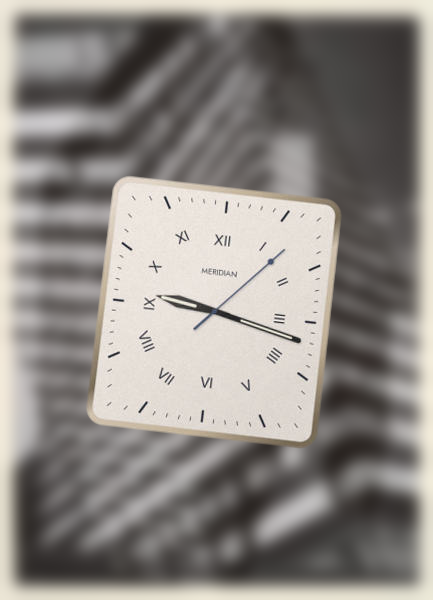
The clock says 9:17:07
